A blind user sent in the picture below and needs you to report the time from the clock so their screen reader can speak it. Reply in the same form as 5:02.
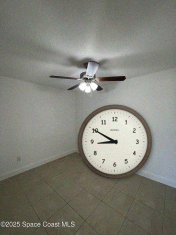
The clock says 8:50
